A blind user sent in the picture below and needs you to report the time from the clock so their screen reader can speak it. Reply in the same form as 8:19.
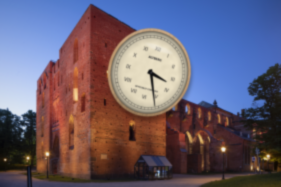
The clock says 3:26
